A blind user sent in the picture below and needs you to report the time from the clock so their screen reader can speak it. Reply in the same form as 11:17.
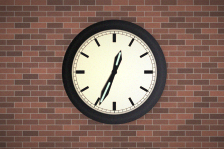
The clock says 12:34
